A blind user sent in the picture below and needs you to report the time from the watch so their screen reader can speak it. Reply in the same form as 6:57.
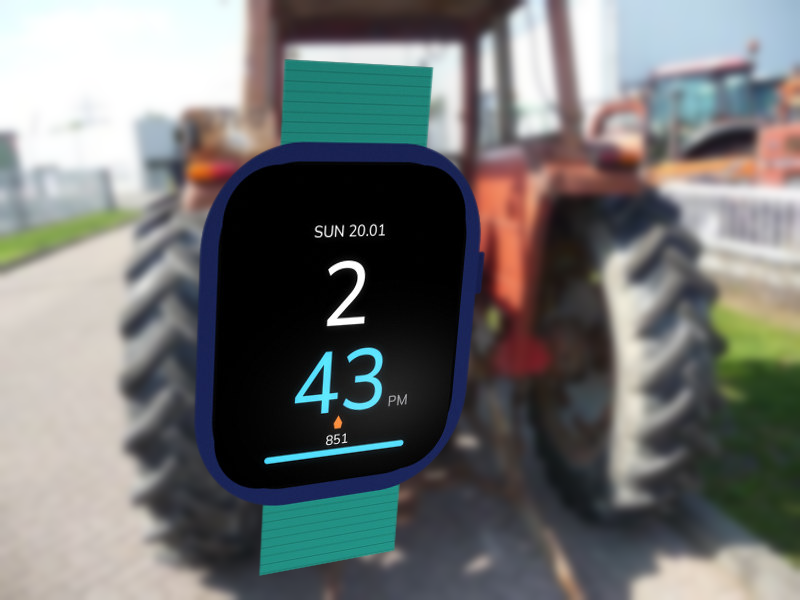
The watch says 2:43
